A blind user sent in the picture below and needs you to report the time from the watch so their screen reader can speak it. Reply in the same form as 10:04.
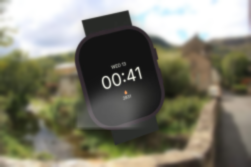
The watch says 0:41
